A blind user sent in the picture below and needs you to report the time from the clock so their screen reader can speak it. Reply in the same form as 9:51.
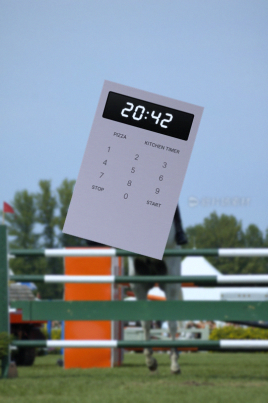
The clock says 20:42
